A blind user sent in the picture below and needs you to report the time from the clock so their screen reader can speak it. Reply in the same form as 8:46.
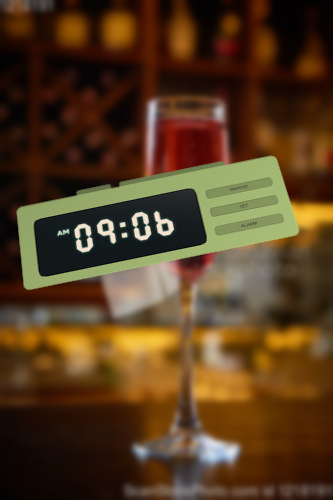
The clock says 9:06
